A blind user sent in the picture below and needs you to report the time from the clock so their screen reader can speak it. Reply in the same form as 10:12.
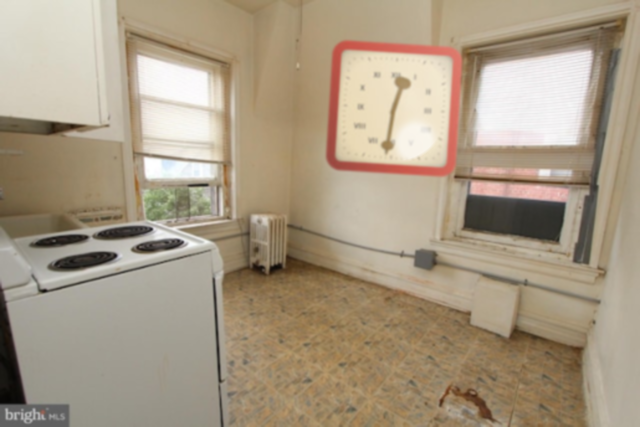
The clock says 12:31
